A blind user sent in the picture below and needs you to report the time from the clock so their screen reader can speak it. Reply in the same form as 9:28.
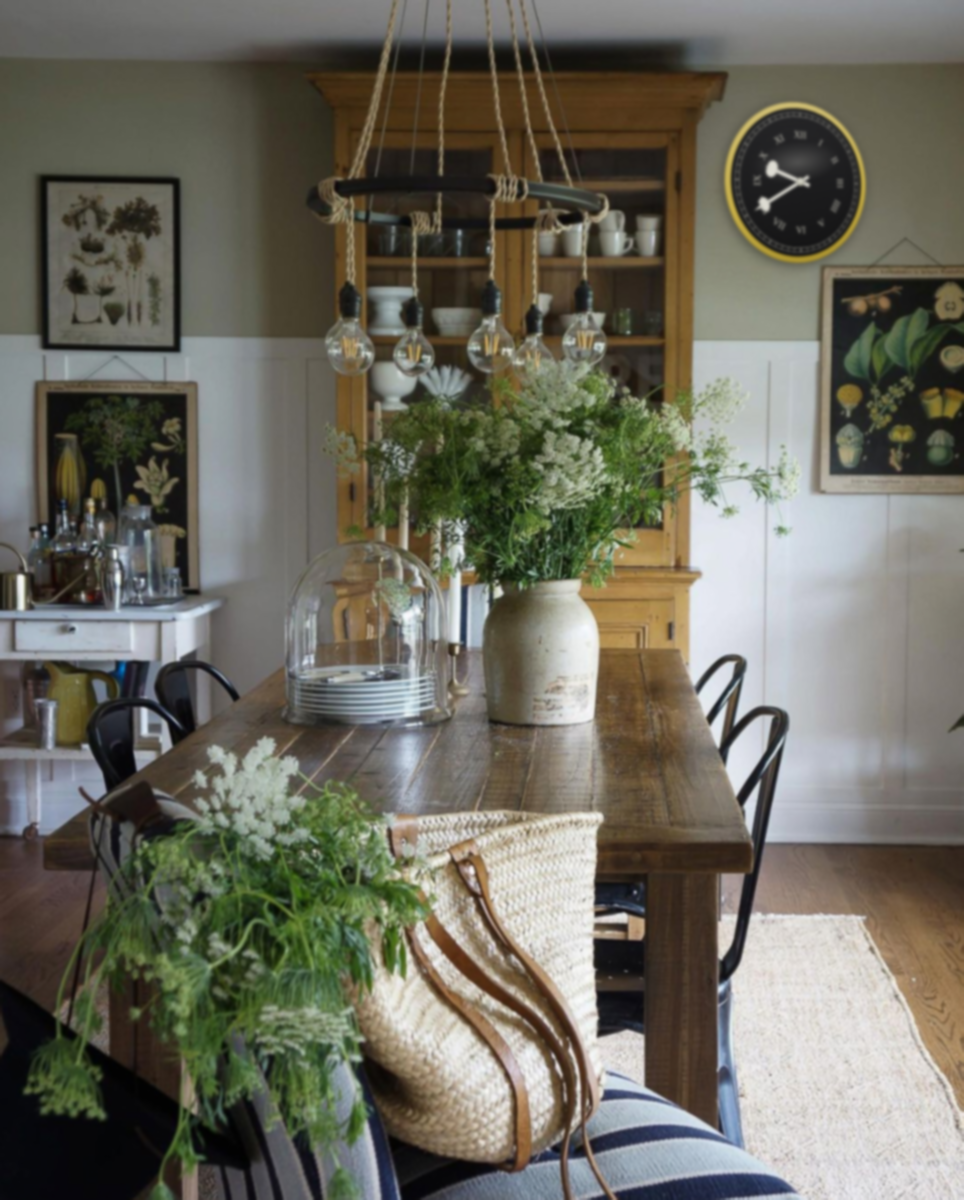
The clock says 9:40
